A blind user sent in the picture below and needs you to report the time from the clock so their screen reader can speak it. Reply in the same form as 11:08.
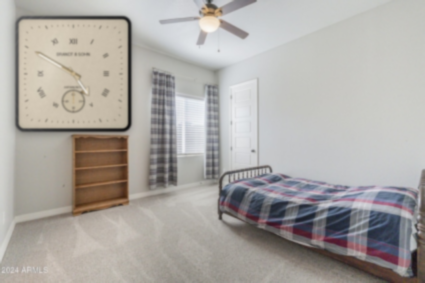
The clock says 4:50
